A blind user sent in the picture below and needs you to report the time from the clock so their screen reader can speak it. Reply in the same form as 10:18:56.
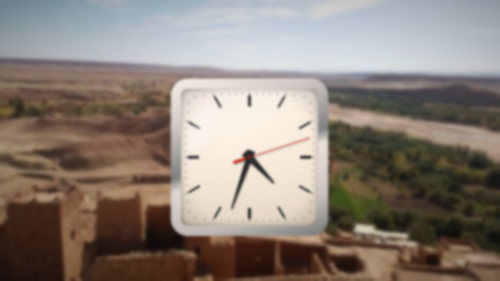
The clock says 4:33:12
